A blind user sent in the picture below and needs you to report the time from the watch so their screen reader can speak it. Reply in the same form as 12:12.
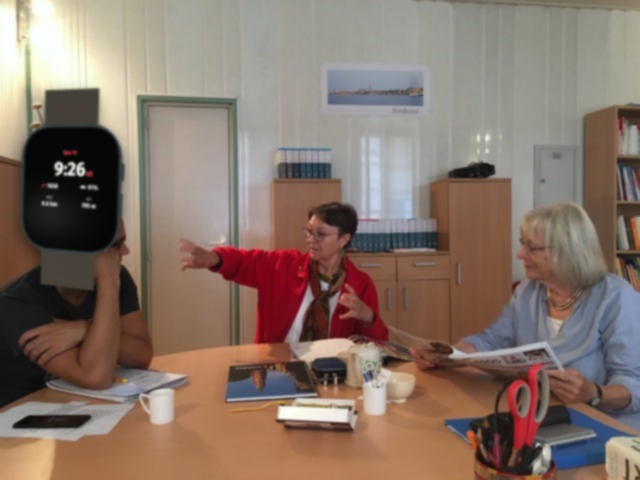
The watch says 9:26
